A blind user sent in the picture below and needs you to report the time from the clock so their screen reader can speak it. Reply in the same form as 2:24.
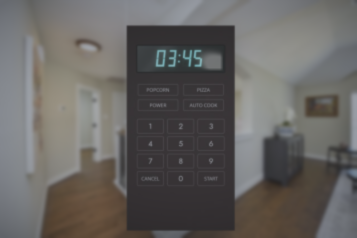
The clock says 3:45
